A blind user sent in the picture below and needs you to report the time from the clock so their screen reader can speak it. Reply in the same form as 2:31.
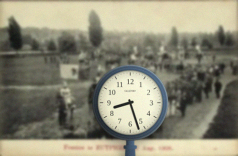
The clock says 8:27
